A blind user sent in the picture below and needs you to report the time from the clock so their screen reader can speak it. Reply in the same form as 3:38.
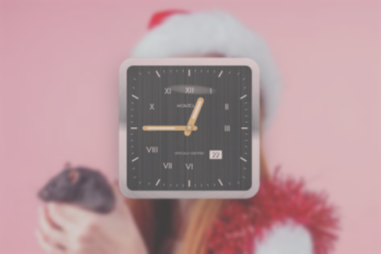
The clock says 12:45
